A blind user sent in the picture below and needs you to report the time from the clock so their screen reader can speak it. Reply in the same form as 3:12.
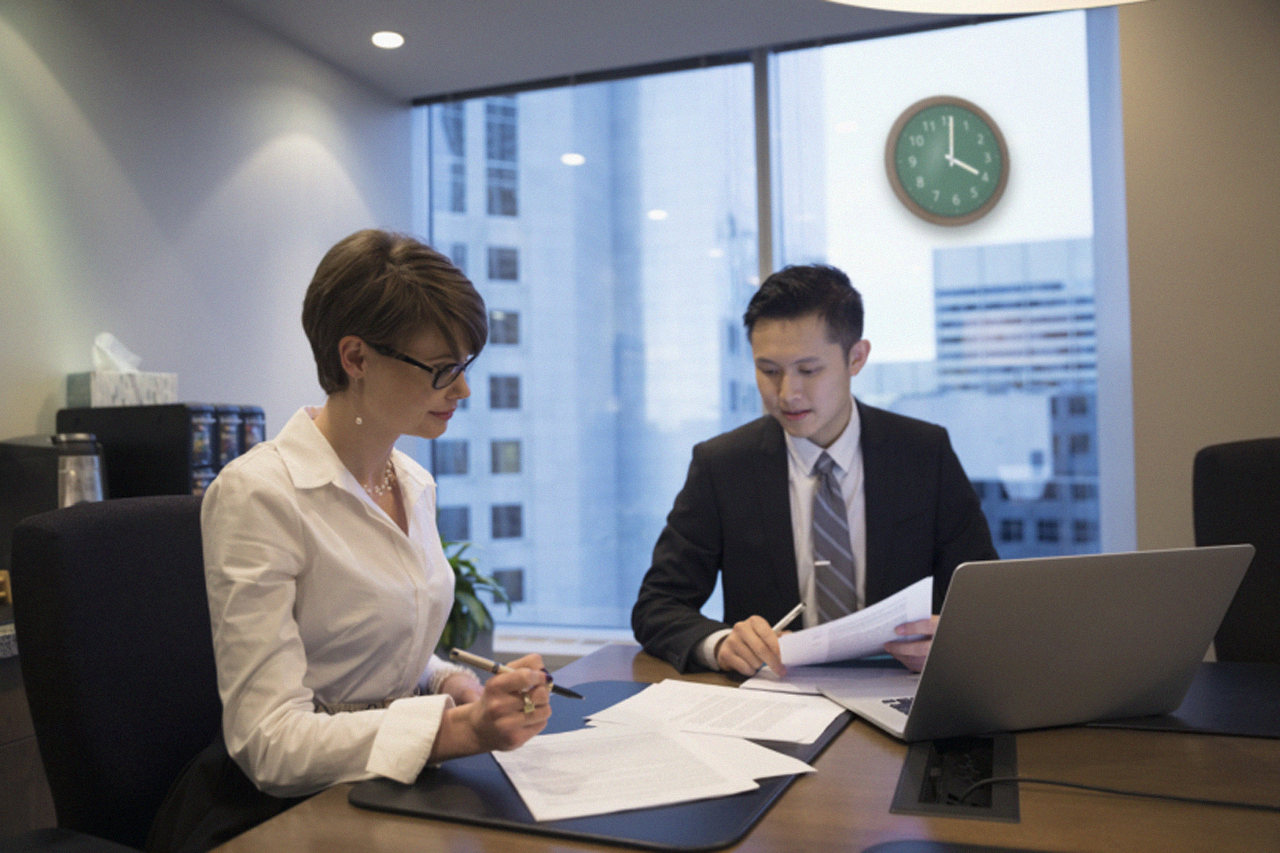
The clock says 4:01
